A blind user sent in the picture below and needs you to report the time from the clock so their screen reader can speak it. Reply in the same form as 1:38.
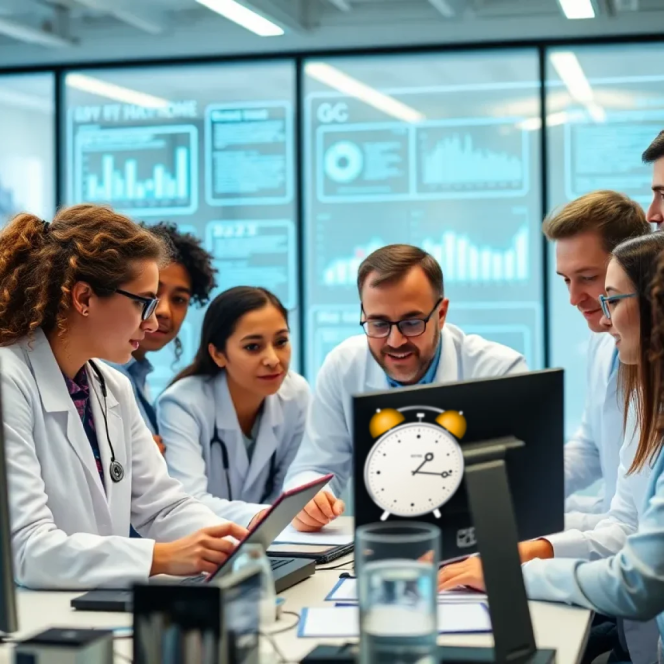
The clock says 1:16
